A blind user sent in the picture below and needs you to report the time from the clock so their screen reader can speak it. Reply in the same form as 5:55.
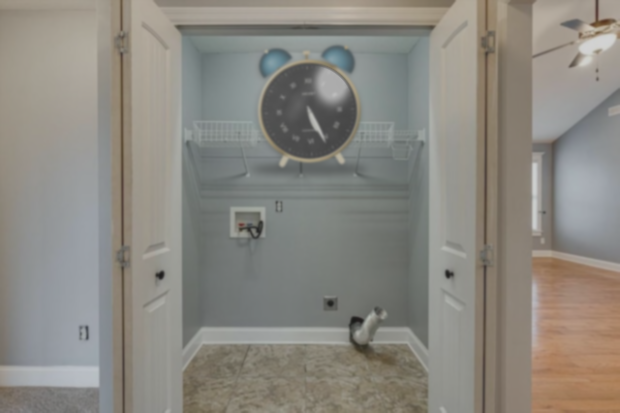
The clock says 5:26
